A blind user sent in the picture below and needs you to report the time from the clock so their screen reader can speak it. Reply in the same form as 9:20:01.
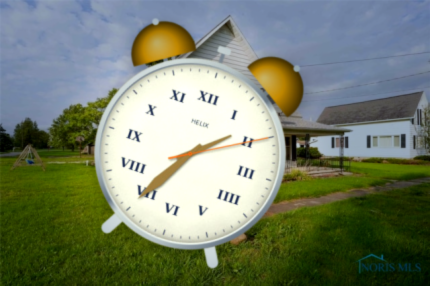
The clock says 1:35:10
